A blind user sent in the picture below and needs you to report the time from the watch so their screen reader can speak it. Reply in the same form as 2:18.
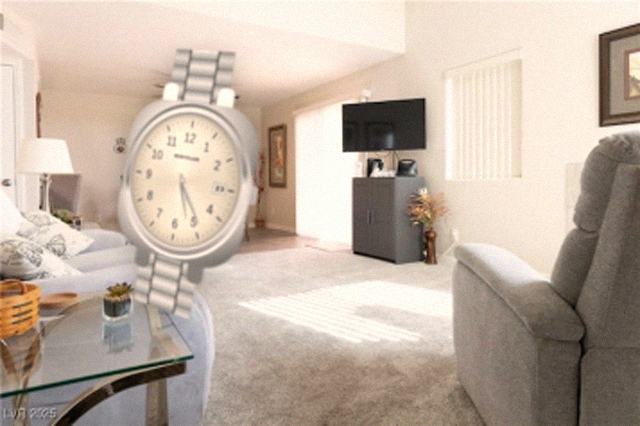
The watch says 5:24
